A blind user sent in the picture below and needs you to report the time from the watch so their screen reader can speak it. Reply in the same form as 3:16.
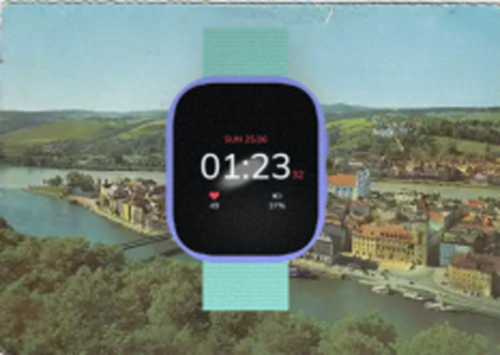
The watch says 1:23
